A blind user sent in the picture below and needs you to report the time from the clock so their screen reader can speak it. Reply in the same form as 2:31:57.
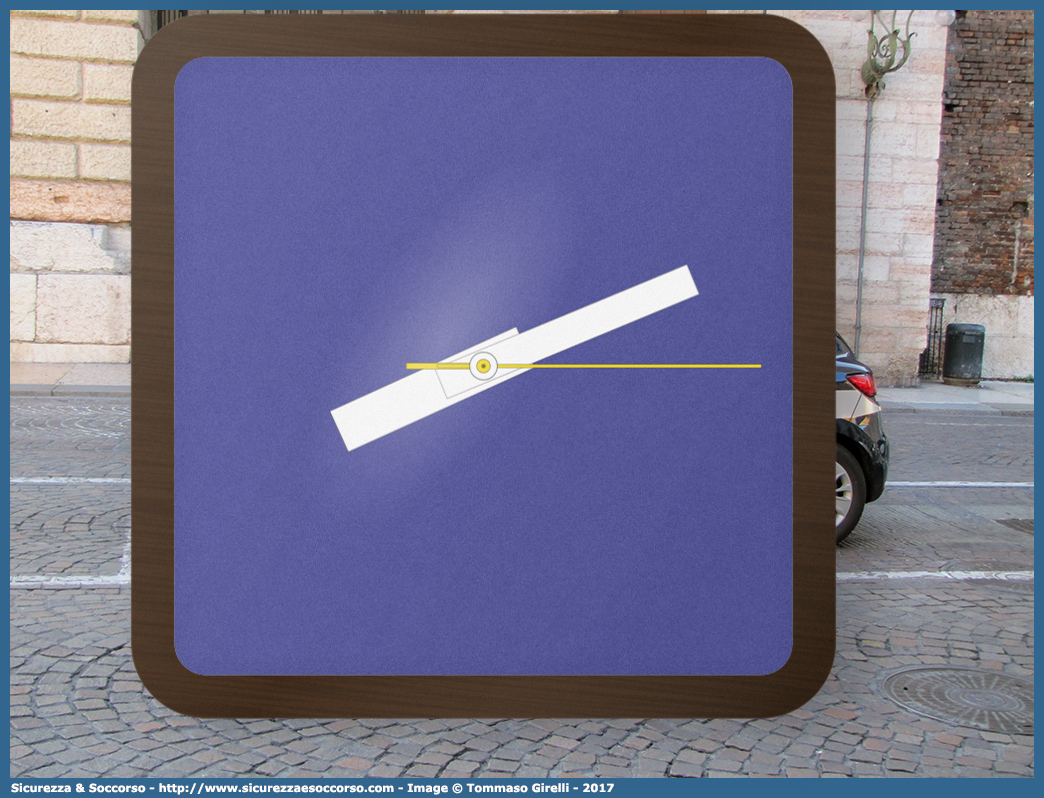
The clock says 8:11:15
